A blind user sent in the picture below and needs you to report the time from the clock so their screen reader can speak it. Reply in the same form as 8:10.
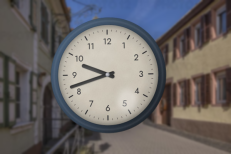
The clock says 9:42
